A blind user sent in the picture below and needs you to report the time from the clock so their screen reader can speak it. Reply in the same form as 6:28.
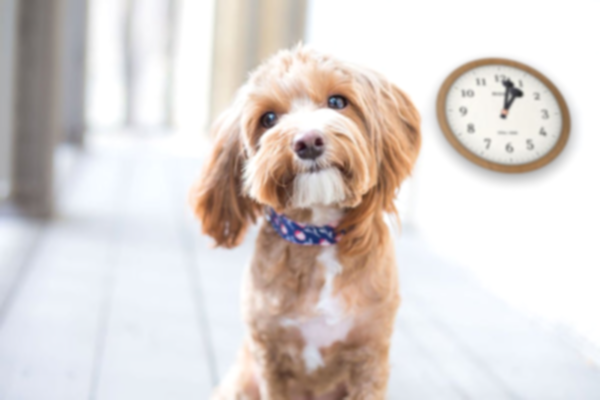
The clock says 1:02
